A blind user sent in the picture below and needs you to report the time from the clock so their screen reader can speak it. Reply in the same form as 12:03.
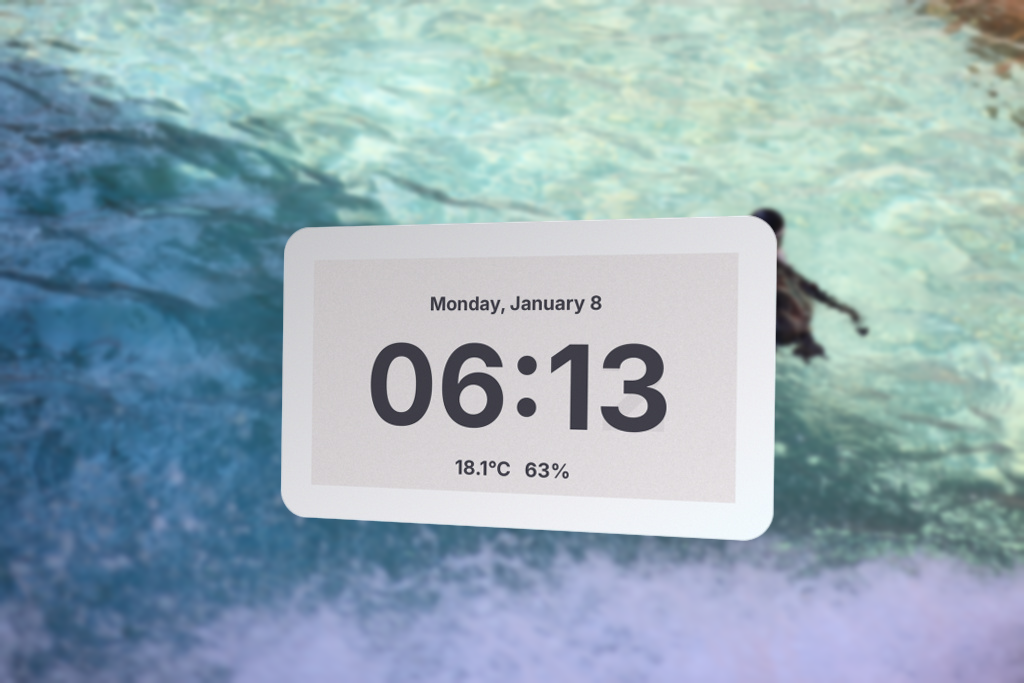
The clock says 6:13
